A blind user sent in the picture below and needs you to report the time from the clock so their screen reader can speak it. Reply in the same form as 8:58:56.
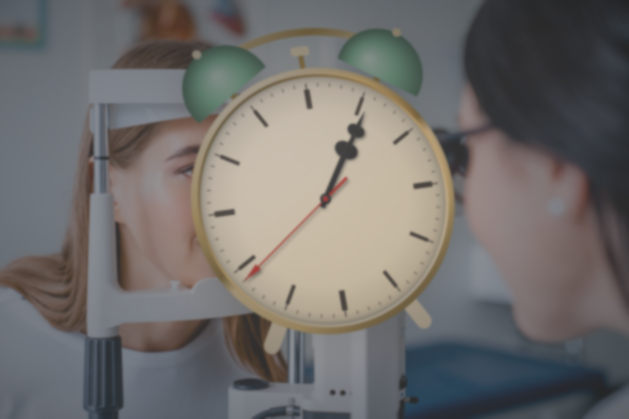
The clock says 1:05:39
